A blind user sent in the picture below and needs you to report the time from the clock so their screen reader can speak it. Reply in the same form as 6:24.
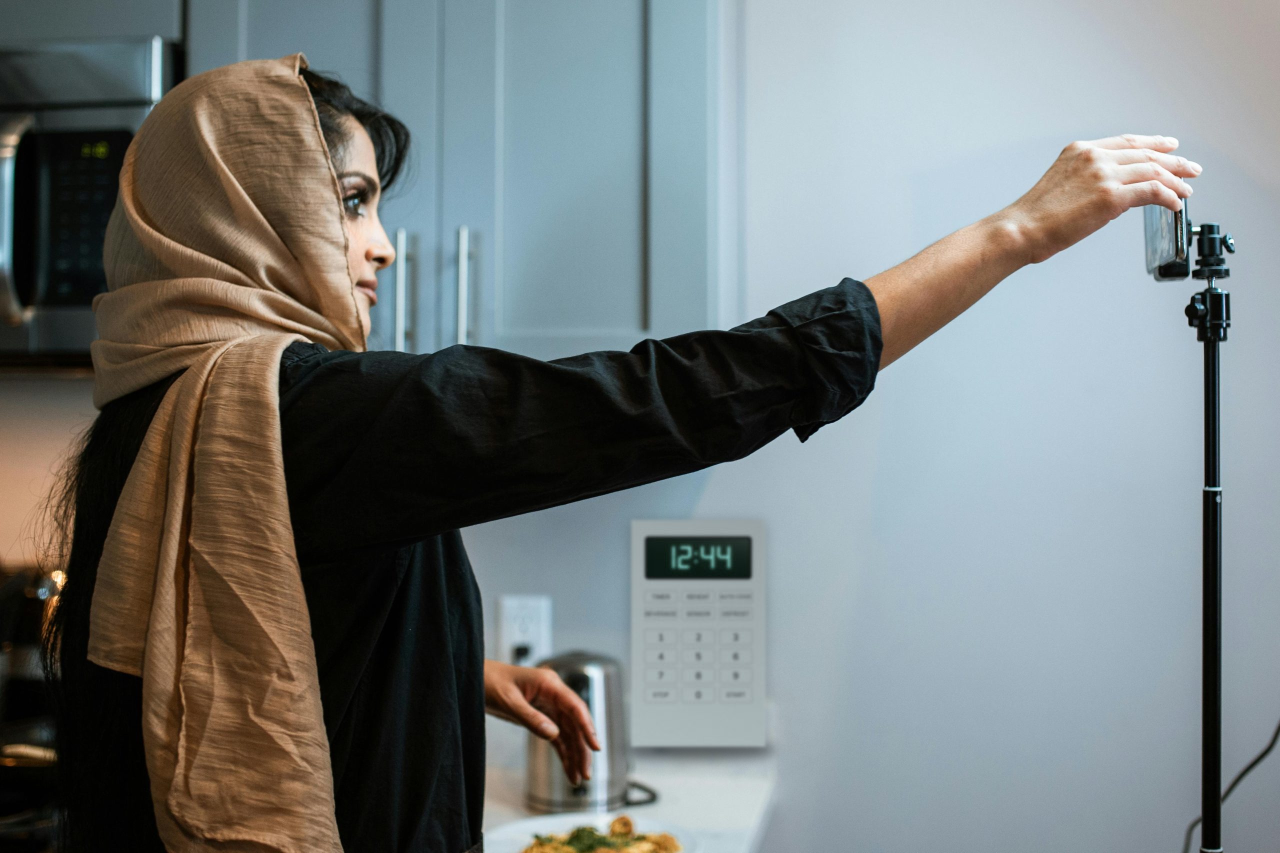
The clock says 12:44
